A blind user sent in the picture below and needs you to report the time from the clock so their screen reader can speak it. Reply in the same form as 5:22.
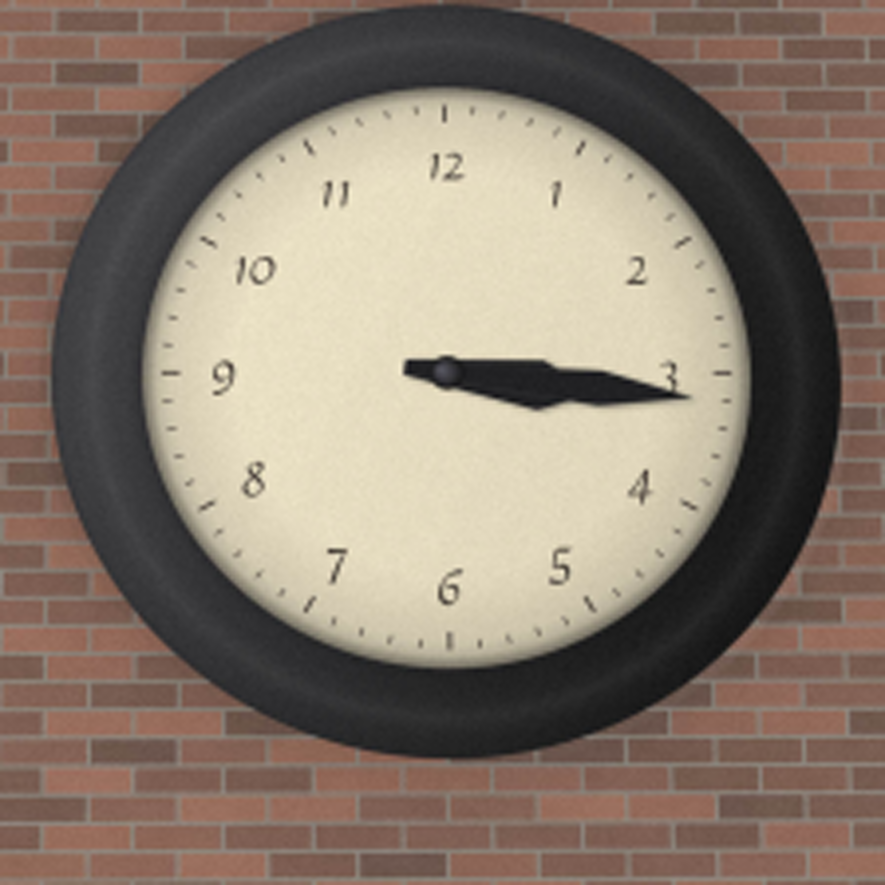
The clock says 3:16
